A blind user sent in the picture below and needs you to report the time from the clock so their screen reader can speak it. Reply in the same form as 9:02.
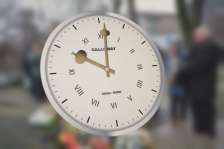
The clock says 10:01
